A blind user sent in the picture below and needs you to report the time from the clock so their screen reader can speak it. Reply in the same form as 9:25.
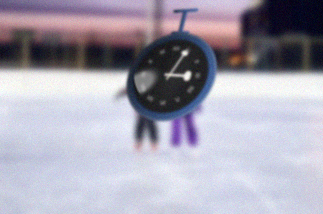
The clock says 3:04
